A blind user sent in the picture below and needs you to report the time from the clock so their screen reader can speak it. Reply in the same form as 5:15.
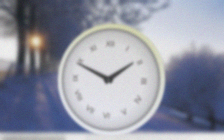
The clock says 1:49
